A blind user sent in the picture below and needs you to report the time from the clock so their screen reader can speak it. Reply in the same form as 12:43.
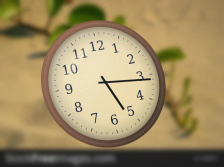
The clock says 5:16
